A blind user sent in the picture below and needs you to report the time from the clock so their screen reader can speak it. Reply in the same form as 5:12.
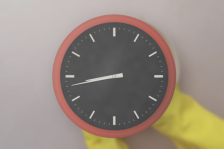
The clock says 8:43
